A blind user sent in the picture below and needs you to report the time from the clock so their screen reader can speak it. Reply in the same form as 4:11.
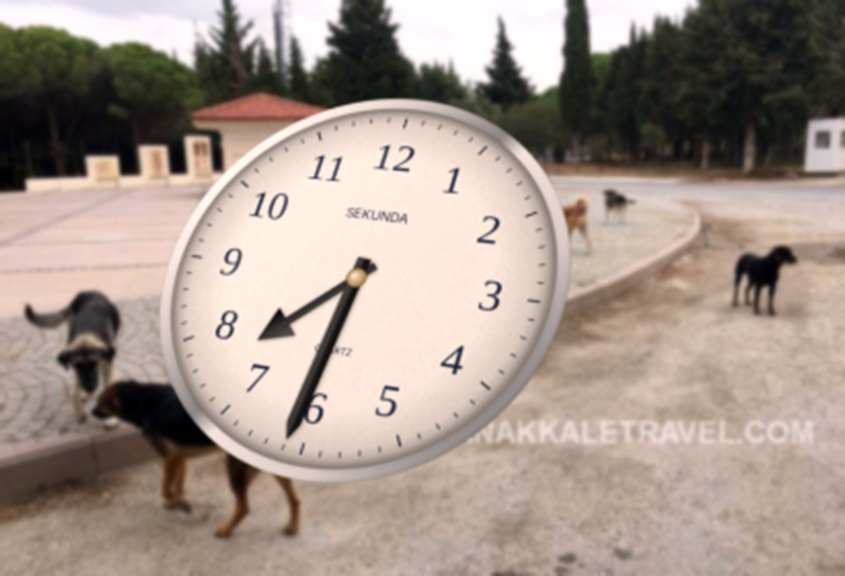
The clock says 7:31
